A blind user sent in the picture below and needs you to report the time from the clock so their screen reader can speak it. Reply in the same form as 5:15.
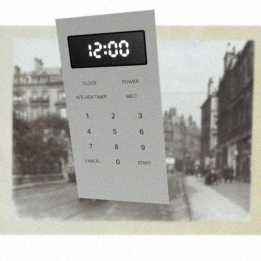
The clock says 12:00
